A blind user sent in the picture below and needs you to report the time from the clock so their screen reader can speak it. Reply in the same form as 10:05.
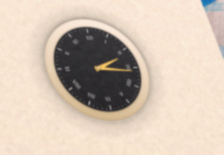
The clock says 2:16
